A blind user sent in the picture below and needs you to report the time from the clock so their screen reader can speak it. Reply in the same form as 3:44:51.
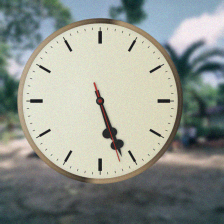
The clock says 5:26:27
